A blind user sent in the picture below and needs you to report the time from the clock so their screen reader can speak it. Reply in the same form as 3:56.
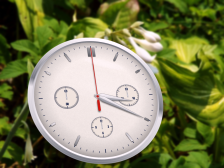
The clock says 3:20
